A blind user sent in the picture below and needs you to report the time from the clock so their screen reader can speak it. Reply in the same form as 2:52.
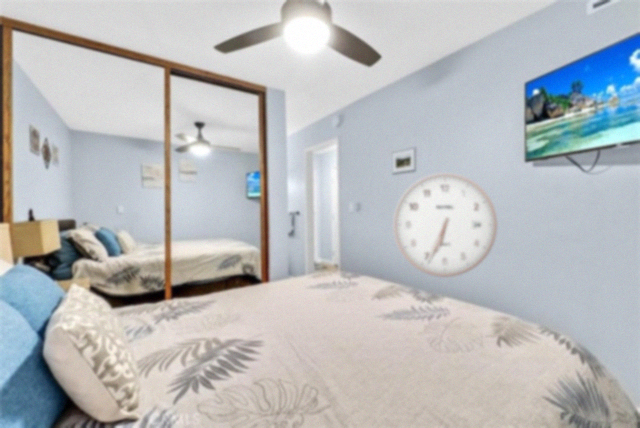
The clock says 6:34
